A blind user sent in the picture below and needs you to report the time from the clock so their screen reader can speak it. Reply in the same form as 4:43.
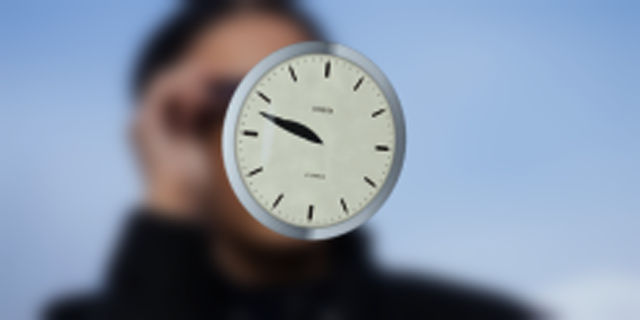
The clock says 9:48
